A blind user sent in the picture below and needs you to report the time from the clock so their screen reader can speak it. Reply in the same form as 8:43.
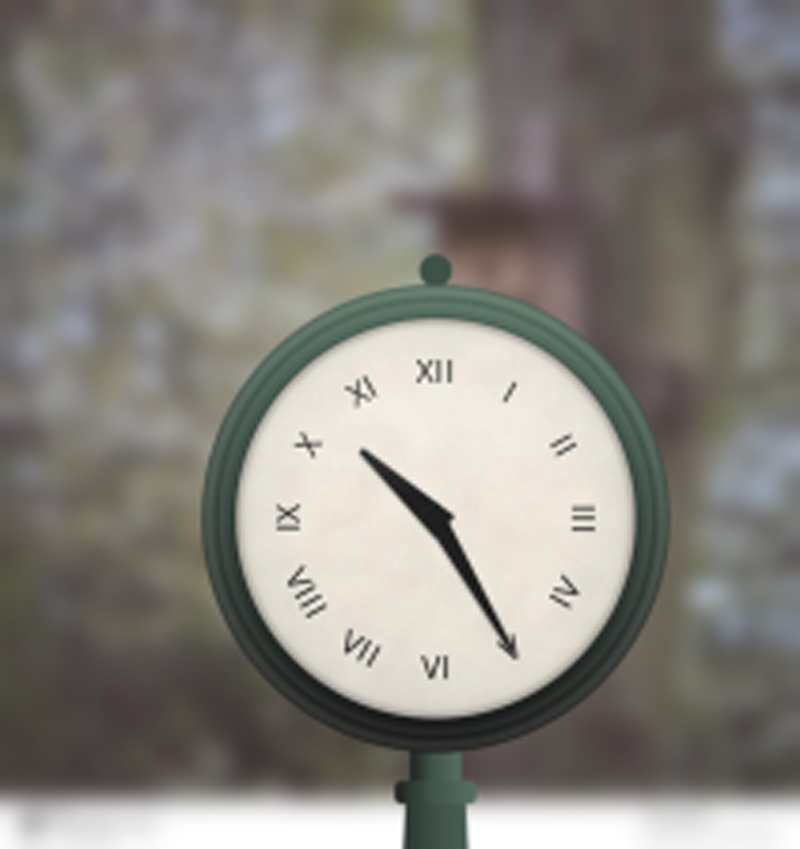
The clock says 10:25
